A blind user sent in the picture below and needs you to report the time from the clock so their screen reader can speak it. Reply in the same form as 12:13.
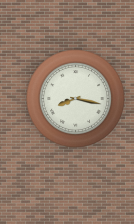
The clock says 8:17
